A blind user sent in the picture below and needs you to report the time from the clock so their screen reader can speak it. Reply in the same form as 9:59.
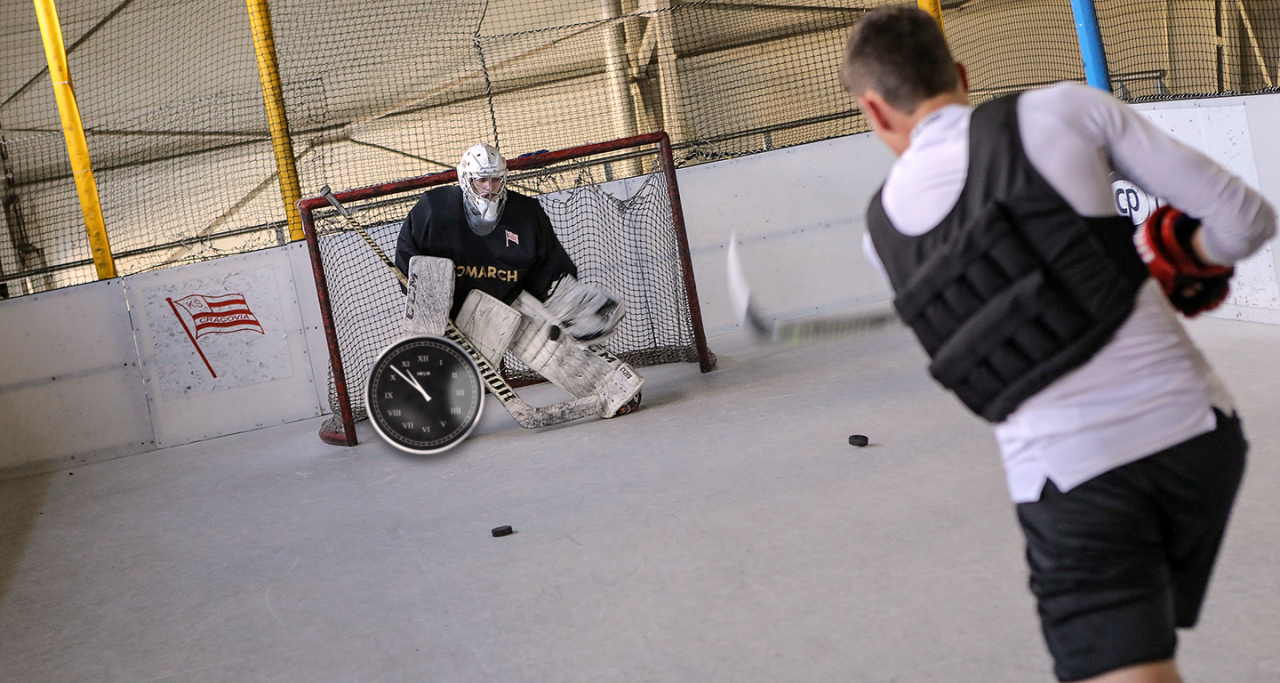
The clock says 10:52
